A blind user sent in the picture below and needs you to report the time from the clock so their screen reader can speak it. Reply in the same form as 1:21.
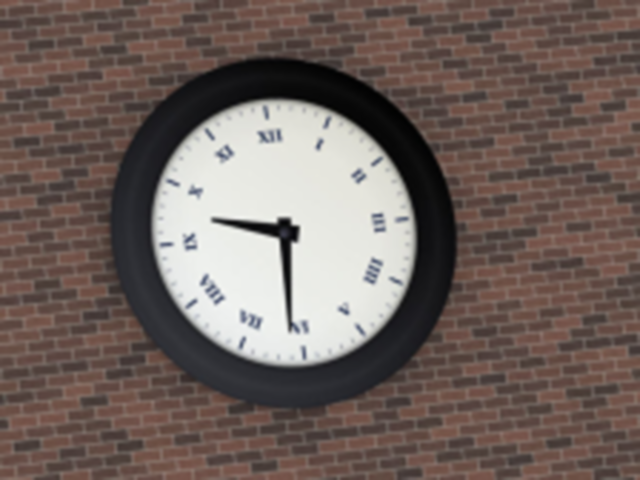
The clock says 9:31
